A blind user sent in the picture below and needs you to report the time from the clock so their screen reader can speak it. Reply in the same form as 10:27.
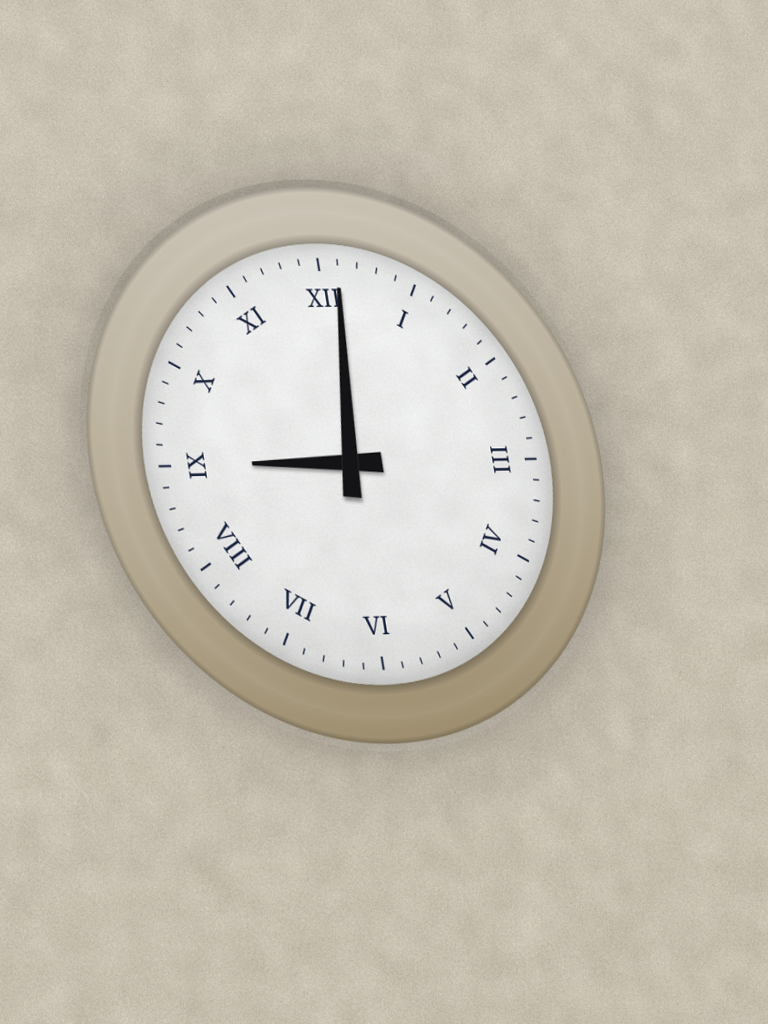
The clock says 9:01
